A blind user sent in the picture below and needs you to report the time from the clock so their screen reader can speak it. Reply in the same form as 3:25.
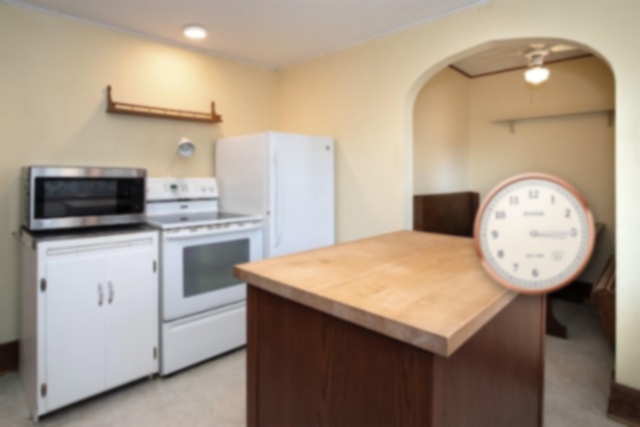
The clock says 3:15
